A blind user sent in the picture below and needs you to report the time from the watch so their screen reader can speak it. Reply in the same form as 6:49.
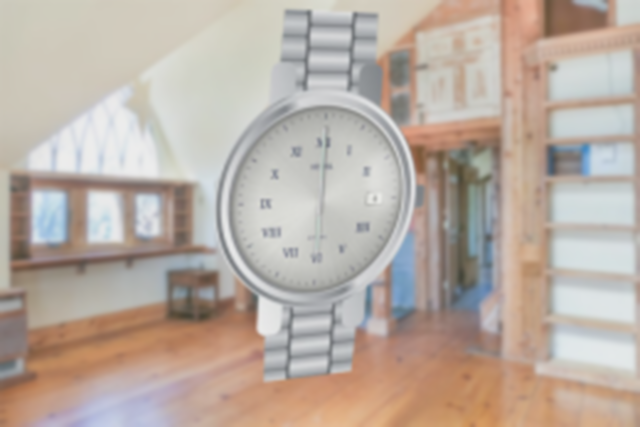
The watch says 6:00
